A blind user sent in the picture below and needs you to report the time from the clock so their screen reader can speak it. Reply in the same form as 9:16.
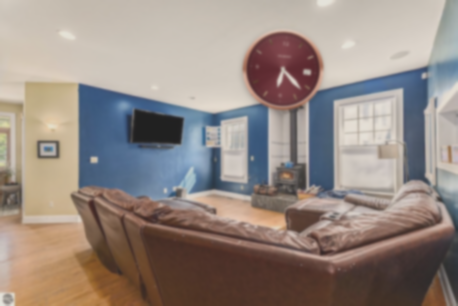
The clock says 6:22
